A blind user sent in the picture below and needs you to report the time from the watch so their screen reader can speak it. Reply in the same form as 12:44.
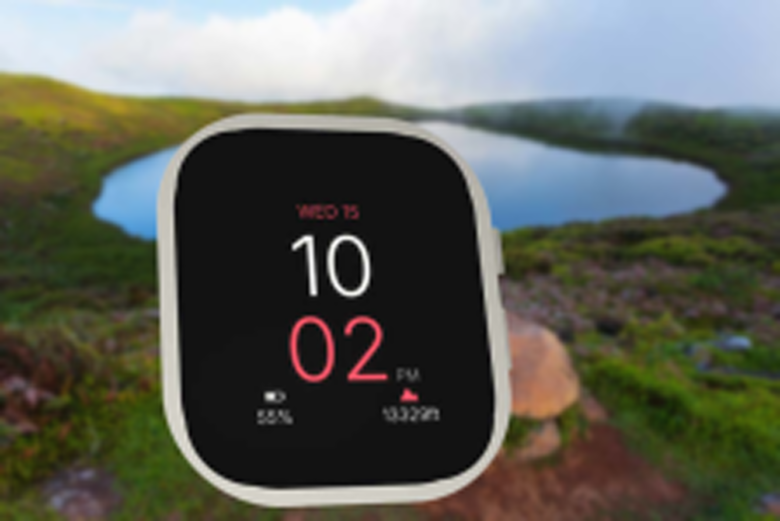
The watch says 10:02
